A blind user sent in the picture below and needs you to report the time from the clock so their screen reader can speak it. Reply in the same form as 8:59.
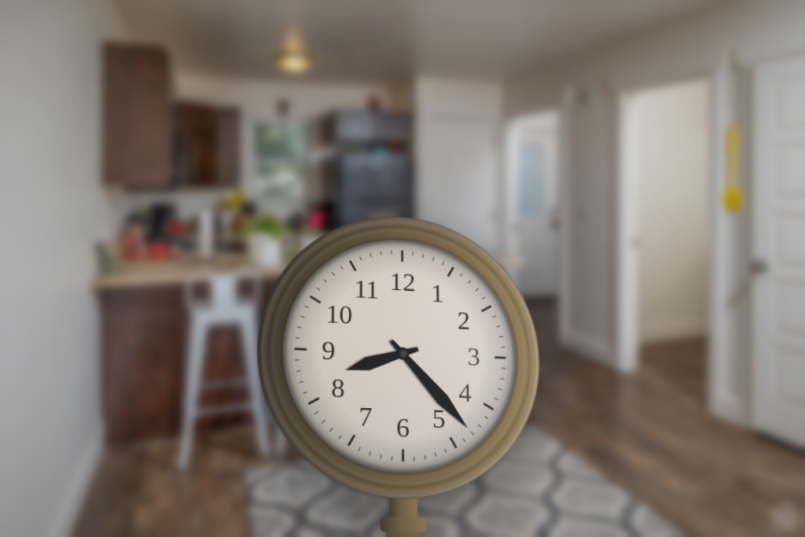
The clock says 8:23
